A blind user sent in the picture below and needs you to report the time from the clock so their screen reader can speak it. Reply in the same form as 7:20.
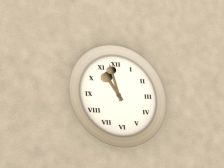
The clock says 10:58
